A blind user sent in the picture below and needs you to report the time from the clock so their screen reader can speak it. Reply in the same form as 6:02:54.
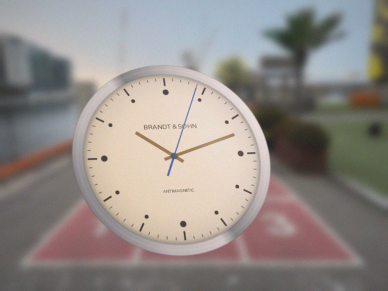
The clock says 10:12:04
